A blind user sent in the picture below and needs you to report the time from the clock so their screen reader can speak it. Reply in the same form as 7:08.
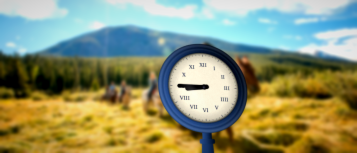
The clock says 8:45
